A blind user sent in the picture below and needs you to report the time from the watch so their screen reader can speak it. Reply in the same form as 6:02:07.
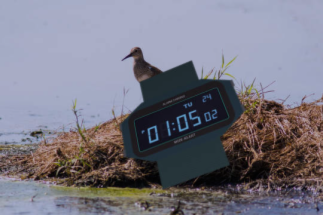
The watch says 1:05:02
